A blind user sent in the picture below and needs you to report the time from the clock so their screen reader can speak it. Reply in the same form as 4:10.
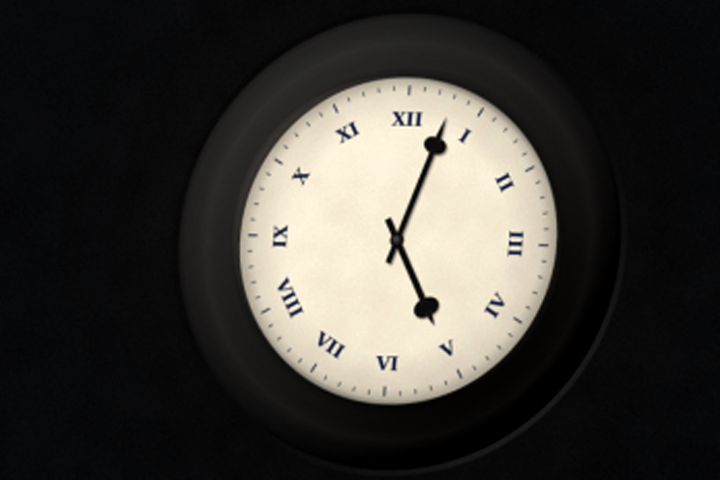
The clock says 5:03
